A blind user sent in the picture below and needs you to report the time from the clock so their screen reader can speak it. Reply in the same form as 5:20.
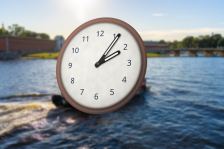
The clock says 2:06
